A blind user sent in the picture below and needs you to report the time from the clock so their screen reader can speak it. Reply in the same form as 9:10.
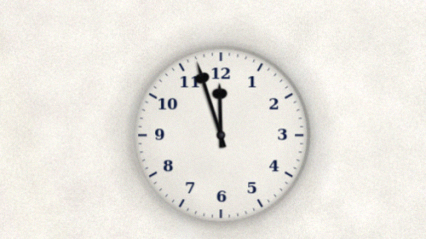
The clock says 11:57
